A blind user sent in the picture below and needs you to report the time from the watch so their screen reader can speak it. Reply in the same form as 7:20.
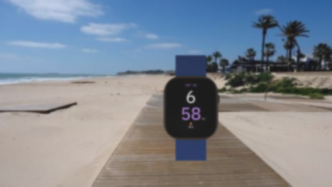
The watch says 6:58
